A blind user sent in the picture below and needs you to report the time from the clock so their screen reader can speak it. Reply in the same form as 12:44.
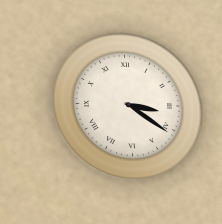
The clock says 3:21
